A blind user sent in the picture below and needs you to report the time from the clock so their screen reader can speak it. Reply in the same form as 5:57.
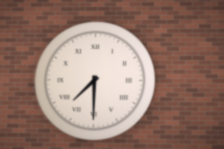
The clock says 7:30
